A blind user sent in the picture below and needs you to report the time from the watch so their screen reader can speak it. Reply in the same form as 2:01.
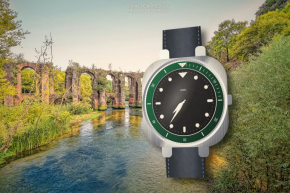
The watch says 7:36
